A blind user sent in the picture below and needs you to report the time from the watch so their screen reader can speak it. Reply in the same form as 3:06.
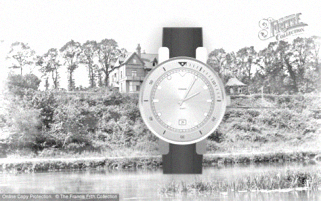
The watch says 2:05
